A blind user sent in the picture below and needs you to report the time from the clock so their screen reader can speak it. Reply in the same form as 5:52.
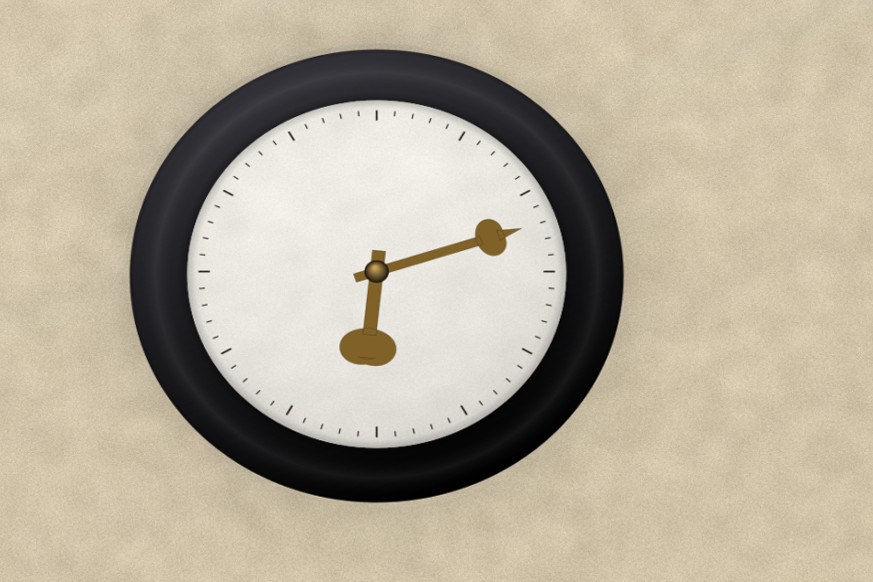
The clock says 6:12
